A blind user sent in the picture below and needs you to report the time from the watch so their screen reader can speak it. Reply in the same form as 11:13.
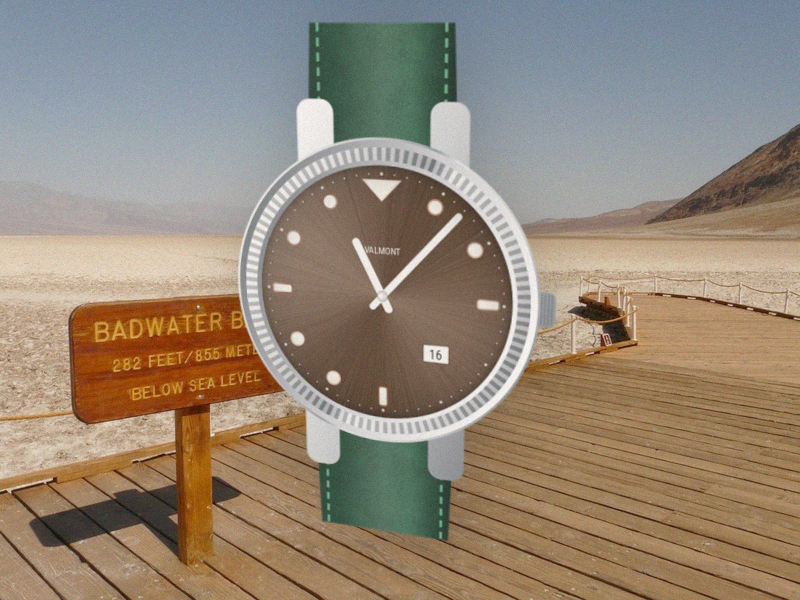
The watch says 11:07
